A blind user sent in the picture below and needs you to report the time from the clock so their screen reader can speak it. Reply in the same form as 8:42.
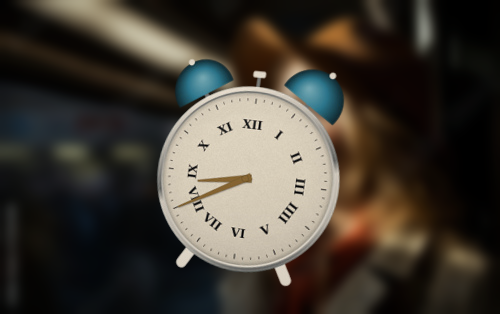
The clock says 8:40
